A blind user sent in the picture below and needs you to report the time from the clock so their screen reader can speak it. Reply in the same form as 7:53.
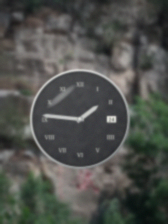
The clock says 1:46
